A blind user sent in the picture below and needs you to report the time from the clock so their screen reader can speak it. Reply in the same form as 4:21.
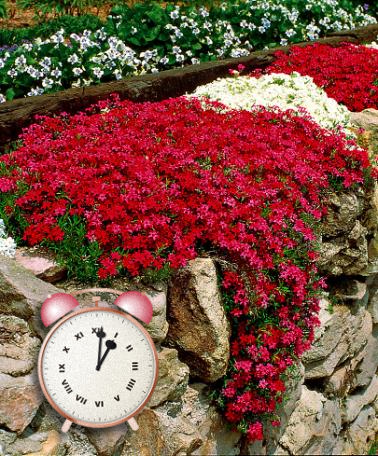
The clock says 1:01
